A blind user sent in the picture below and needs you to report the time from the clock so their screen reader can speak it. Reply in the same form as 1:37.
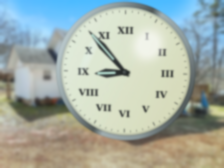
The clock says 8:53
